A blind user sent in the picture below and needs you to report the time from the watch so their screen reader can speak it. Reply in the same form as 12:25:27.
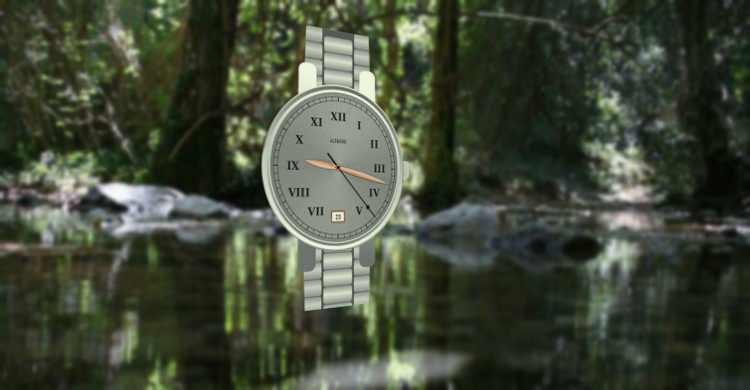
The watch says 9:17:23
